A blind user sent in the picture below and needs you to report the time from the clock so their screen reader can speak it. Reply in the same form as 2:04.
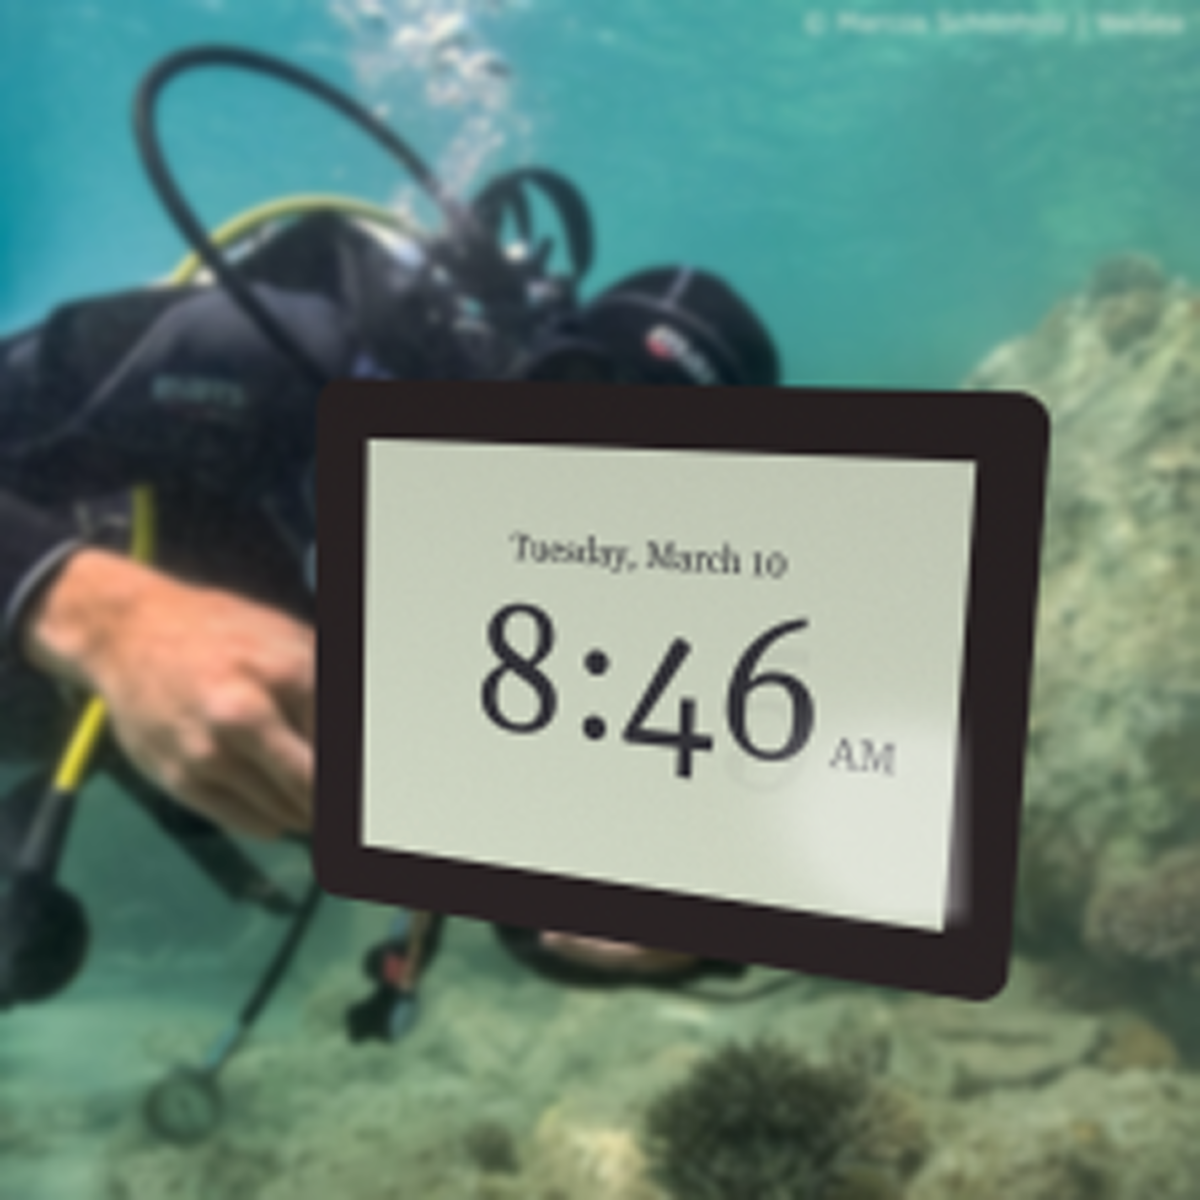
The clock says 8:46
